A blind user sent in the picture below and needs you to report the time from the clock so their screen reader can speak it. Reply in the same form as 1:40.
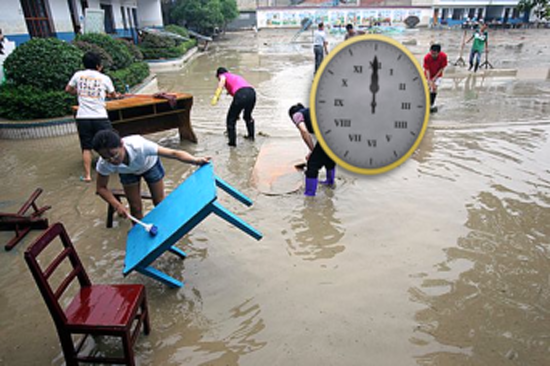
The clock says 12:00
